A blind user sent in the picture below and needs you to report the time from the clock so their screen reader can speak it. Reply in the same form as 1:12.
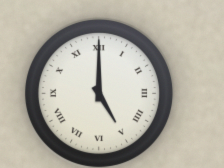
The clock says 5:00
